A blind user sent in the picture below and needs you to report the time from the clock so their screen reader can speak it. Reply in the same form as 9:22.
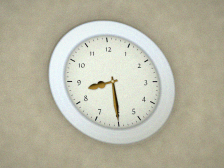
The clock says 8:30
